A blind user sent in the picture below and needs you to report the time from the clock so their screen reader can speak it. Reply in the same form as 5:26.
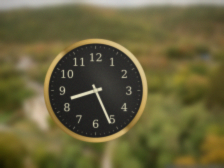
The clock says 8:26
